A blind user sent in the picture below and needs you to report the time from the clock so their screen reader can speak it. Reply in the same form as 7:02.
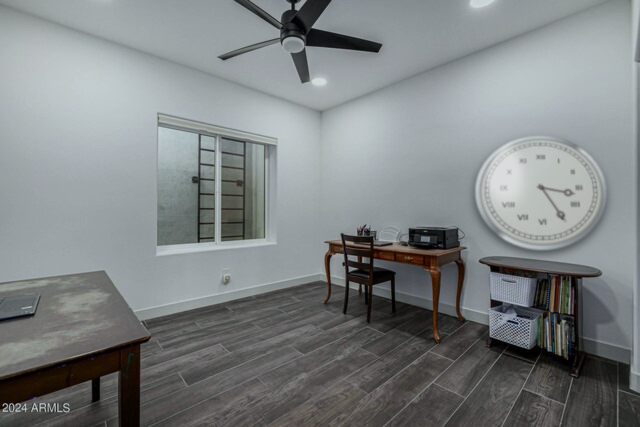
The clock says 3:25
